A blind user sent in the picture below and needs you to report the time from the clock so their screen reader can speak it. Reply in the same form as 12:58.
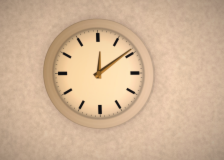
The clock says 12:09
